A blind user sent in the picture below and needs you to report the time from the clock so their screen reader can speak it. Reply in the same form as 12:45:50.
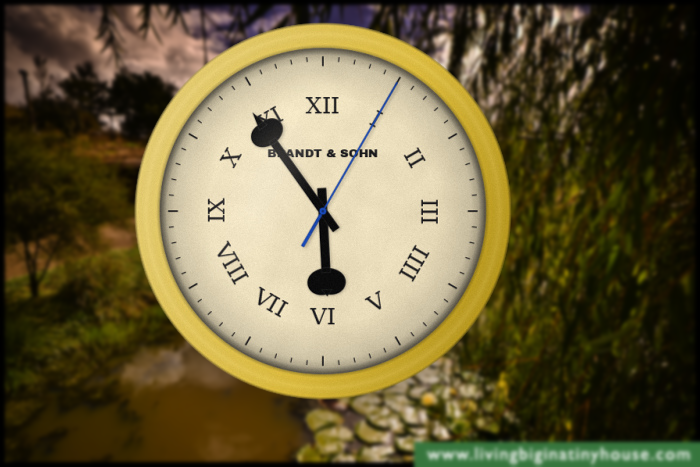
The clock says 5:54:05
